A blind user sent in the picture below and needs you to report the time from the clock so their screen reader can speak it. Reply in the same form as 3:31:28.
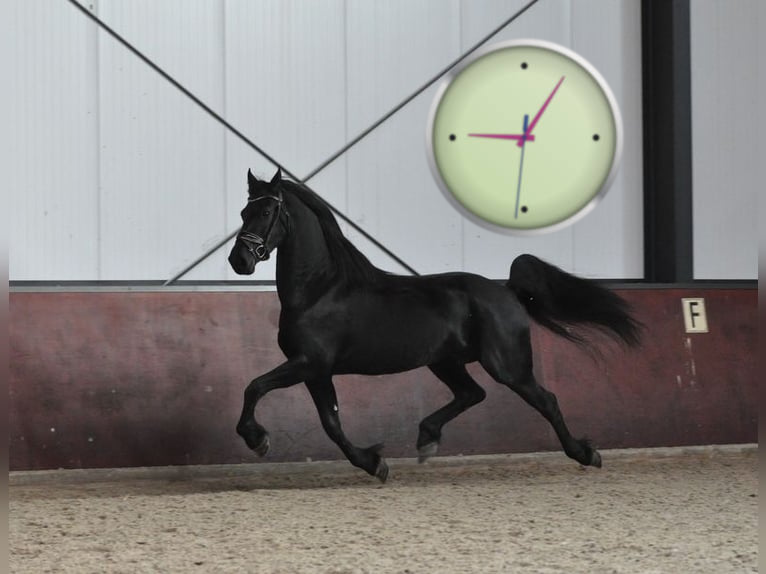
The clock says 9:05:31
